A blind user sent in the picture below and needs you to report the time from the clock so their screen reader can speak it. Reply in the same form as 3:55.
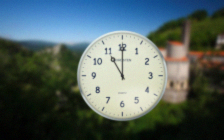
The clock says 11:00
